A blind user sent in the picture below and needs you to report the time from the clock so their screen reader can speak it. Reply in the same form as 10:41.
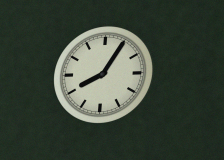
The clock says 8:05
